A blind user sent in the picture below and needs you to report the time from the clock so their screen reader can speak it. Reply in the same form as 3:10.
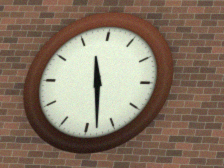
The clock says 11:28
